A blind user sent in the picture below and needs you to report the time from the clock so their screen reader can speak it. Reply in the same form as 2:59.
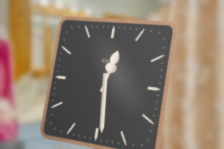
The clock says 12:29
